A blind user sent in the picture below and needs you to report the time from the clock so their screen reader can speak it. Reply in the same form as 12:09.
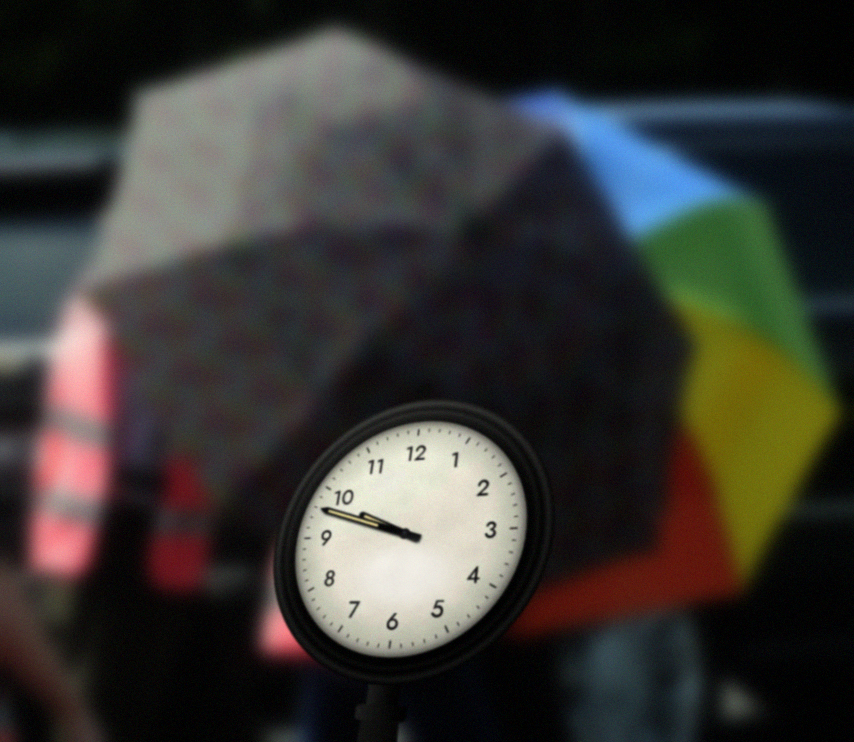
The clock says 9:48
